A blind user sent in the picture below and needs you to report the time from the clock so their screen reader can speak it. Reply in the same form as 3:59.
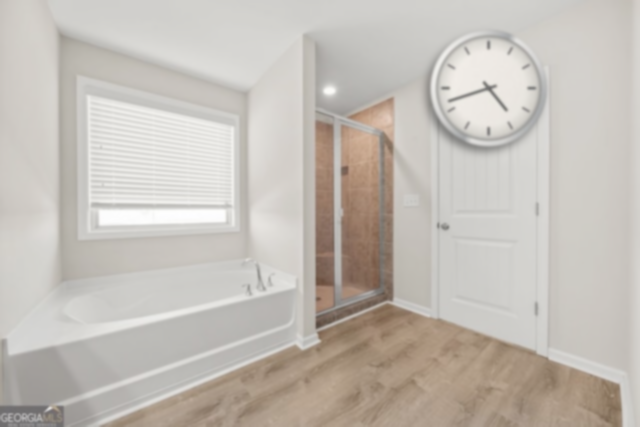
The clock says 4:42
